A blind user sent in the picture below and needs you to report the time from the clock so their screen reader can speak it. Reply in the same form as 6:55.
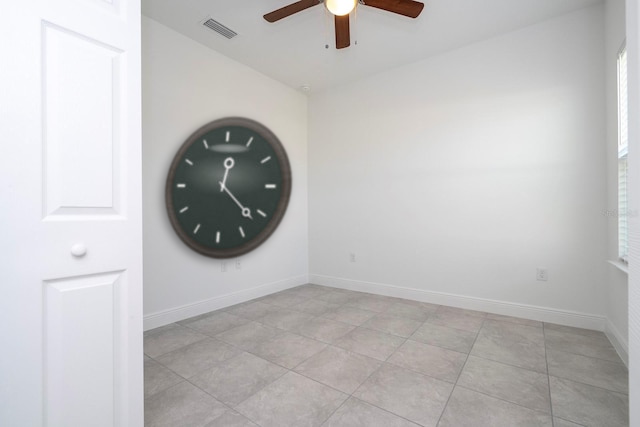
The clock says 12:22
